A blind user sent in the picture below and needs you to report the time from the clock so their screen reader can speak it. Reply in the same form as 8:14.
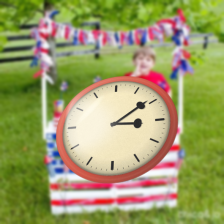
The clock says 3:09
